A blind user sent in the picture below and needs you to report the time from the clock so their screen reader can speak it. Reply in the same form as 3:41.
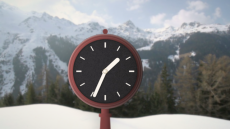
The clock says 1:34
